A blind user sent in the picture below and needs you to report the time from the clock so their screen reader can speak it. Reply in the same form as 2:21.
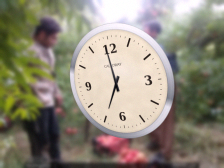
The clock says 6:59
